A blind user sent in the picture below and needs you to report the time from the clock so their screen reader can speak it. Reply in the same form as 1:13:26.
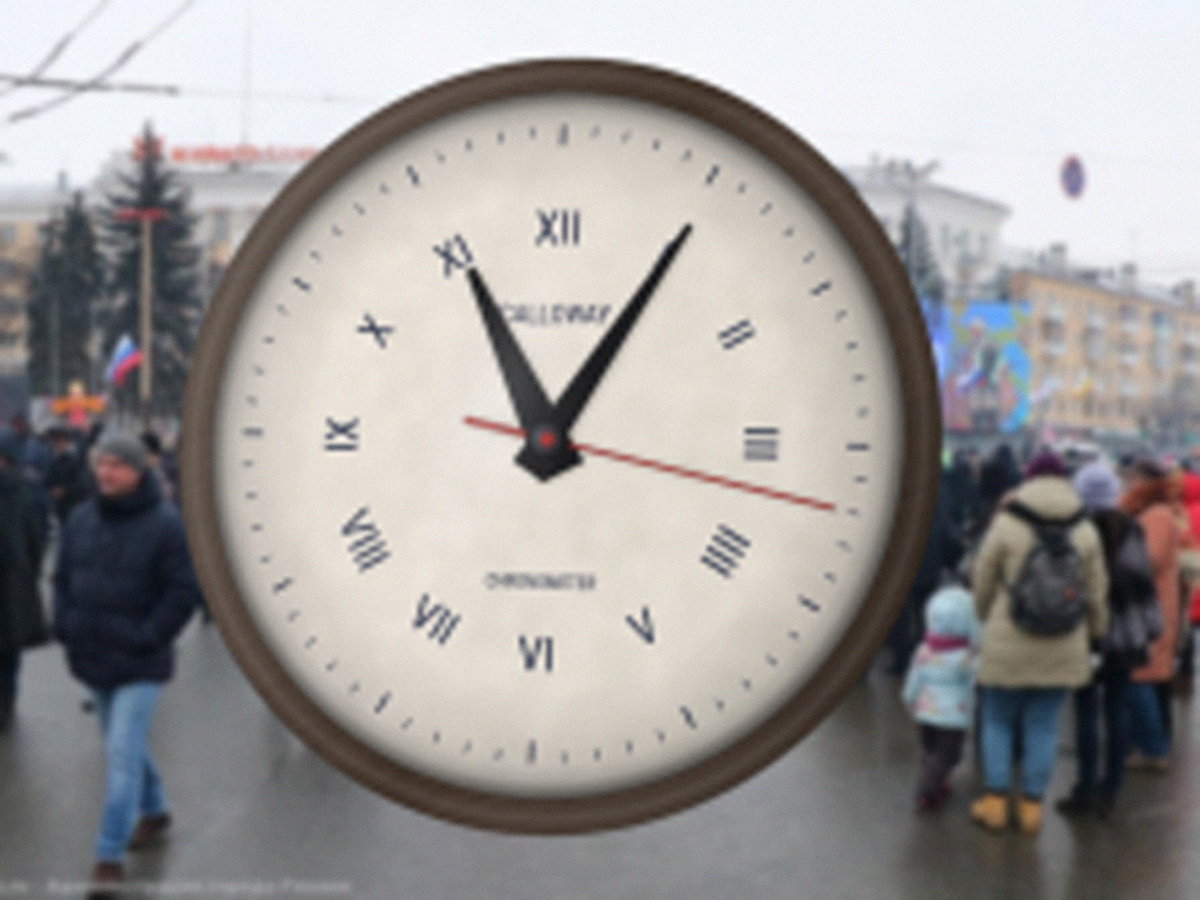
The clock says 11:05:17
